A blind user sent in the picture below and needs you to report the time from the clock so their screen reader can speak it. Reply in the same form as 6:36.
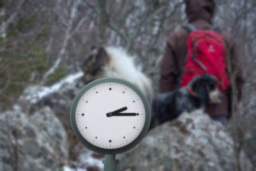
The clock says 2:15
